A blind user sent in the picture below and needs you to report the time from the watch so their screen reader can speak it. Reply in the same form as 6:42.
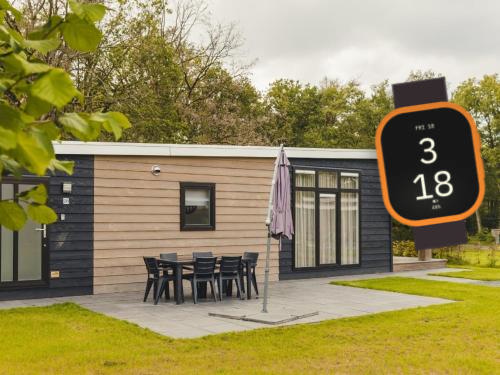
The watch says 3:18
